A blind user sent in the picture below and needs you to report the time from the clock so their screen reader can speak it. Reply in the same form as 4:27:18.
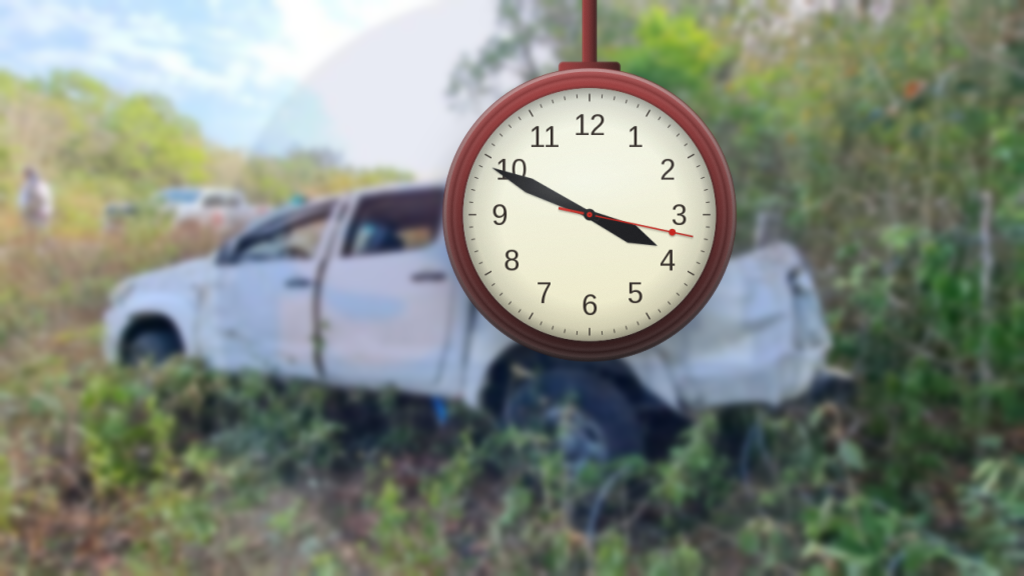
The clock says 3:49:17
